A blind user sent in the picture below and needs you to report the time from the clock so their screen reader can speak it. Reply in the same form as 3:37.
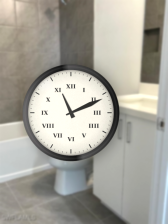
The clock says 11:11
